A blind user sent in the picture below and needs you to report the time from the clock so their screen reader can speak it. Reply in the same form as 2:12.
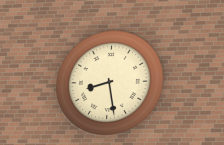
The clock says 8:28
